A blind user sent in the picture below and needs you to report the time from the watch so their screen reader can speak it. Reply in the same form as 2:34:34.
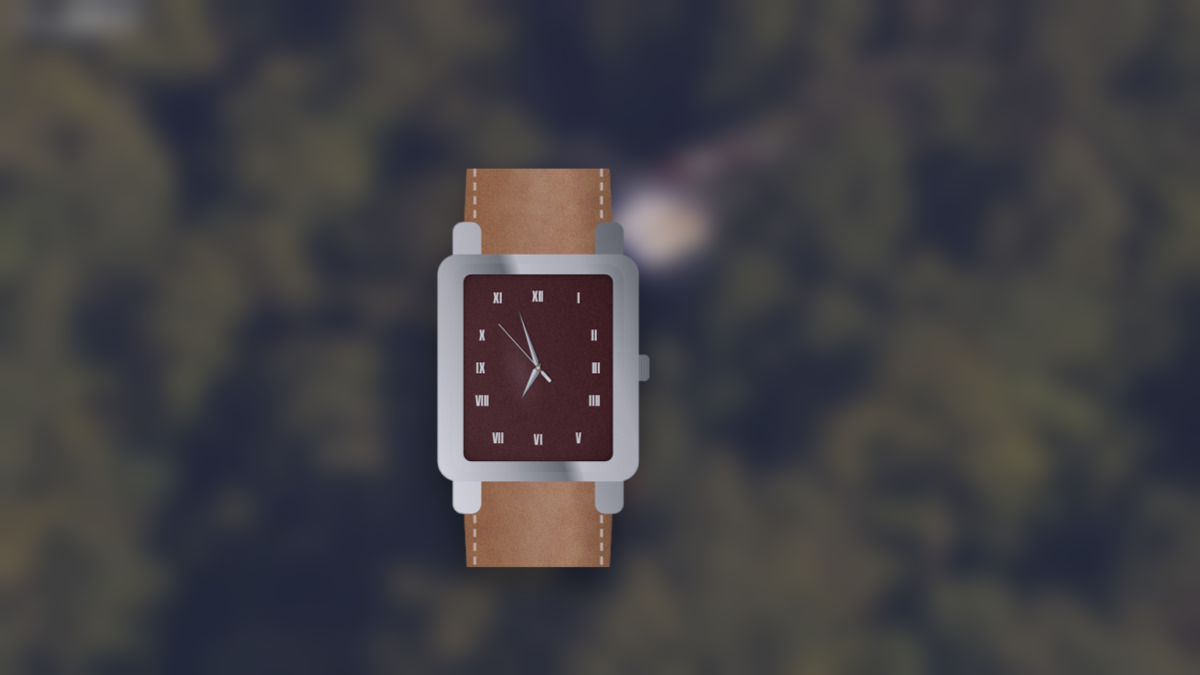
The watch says 6:56:53
